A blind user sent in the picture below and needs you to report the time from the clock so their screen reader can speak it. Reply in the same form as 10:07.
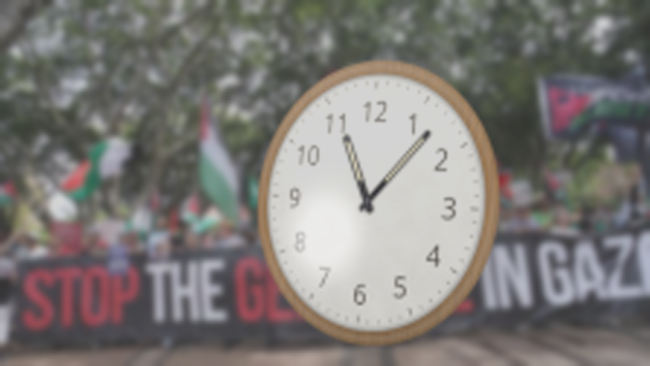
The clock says 11:07
